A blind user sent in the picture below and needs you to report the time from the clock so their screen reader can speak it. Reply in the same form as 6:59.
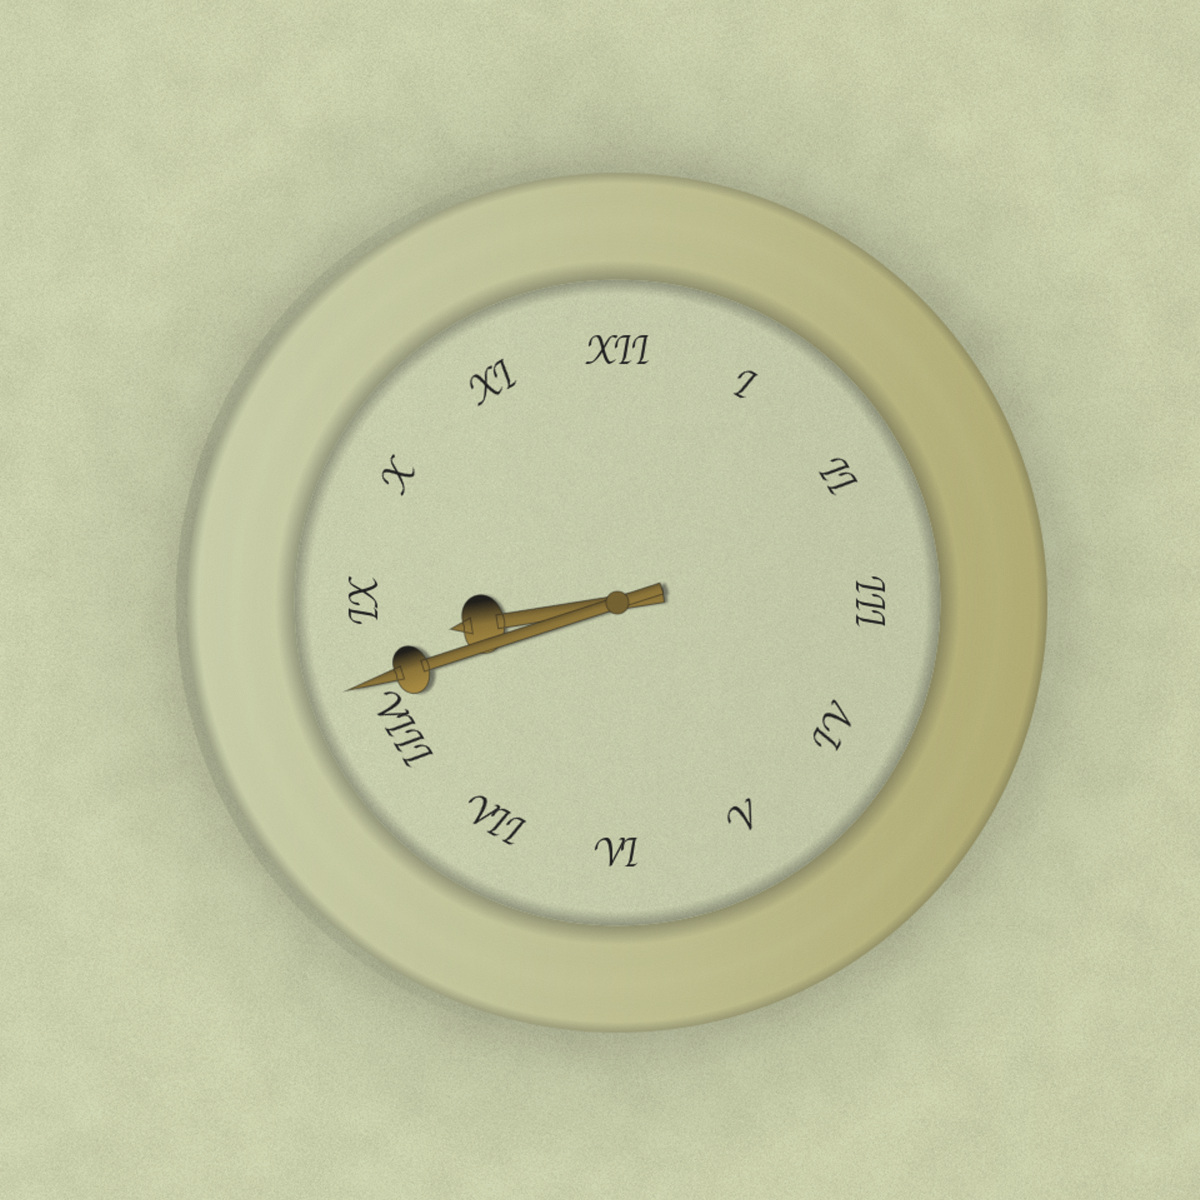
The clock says 8:42
